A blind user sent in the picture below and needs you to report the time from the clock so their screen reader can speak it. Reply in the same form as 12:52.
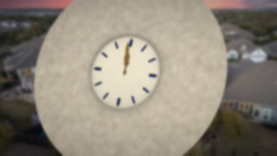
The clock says 11:59
